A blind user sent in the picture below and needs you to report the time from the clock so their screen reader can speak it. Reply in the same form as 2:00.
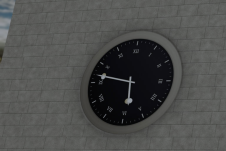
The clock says 5:47
